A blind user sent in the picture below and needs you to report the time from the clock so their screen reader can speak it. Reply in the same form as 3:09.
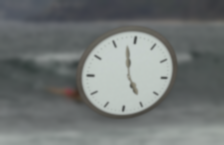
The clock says 4:58
